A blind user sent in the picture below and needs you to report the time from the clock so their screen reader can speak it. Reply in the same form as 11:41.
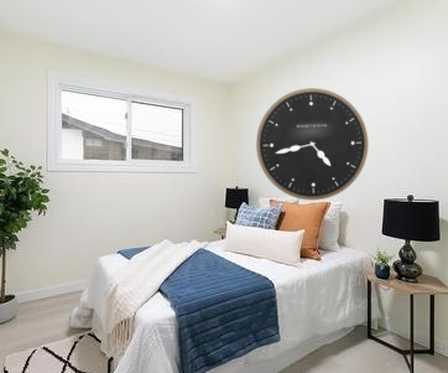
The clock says 4:43
